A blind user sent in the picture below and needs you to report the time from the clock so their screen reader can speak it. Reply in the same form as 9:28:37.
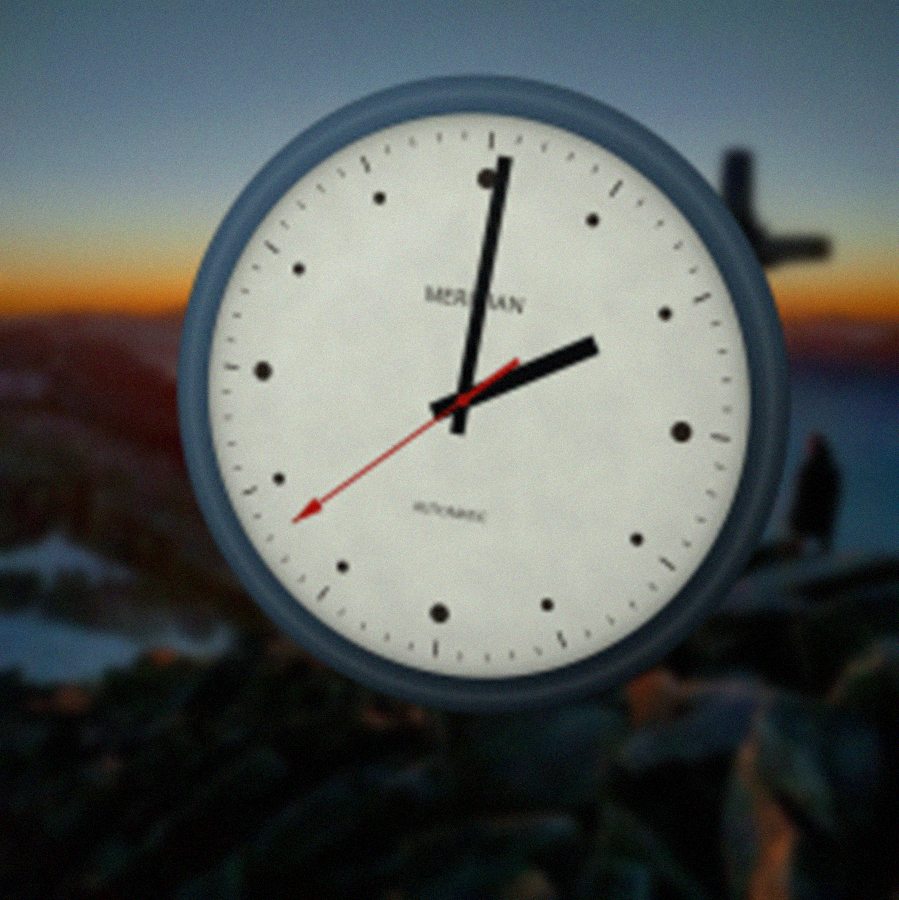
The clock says 2:00:38
